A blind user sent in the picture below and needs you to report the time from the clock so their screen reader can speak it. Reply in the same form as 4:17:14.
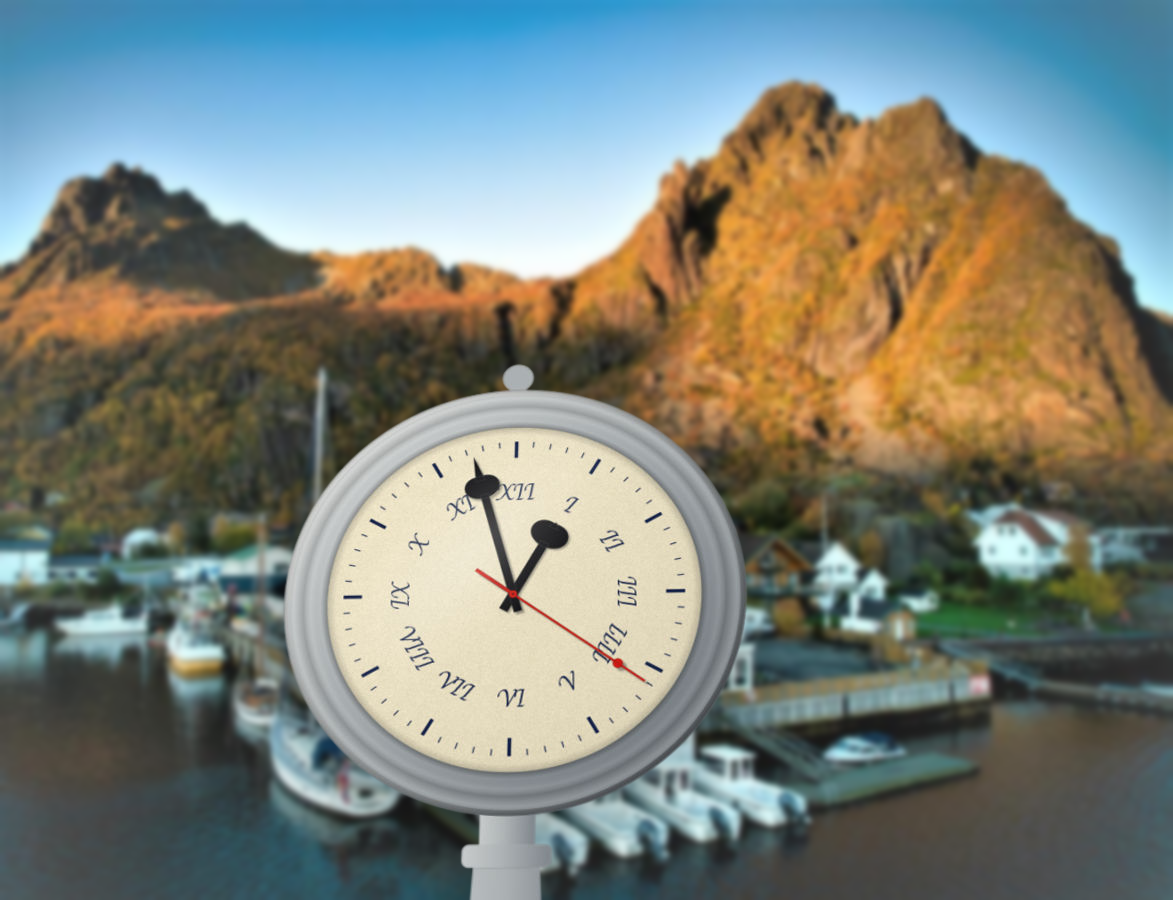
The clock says 12:57:21
